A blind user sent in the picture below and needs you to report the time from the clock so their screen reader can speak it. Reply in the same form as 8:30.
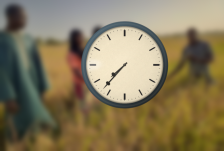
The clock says 7:37
